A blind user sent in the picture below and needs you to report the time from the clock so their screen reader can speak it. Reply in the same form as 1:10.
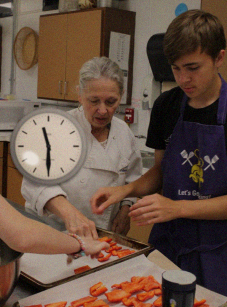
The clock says 11:30
